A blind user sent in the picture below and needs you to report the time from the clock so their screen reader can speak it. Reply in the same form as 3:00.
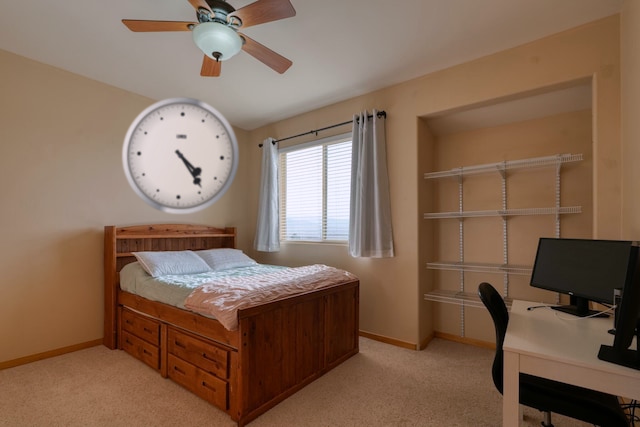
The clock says 4:24
